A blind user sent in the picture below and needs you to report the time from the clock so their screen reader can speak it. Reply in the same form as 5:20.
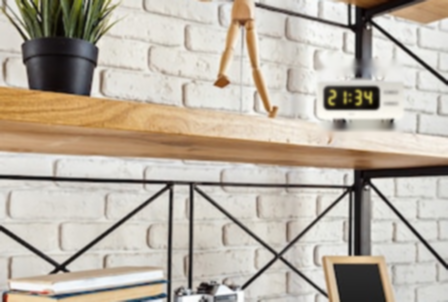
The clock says 21:34
